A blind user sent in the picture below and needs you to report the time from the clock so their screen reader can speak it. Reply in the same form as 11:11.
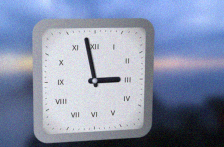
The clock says 2:58
